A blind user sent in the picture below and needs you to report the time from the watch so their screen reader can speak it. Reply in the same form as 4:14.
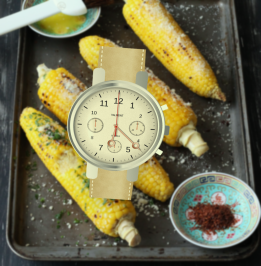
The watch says 6:22
